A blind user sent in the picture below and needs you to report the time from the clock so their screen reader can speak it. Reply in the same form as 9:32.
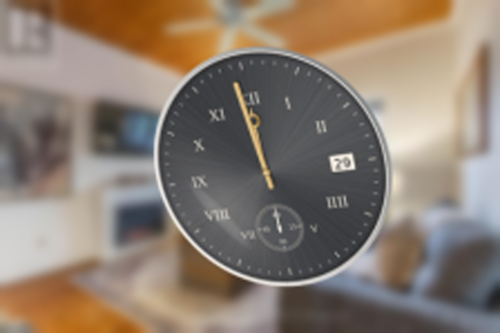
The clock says 11:59
